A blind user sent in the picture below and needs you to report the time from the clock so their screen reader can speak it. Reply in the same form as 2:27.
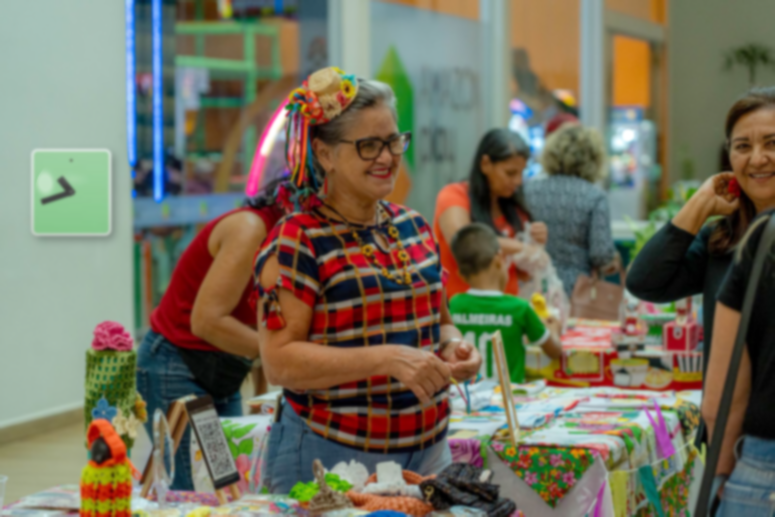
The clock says 10:42
